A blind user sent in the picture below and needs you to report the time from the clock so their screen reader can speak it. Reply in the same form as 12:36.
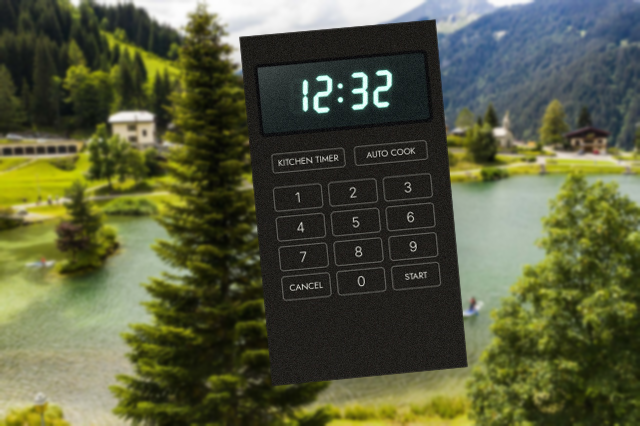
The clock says 12:32
